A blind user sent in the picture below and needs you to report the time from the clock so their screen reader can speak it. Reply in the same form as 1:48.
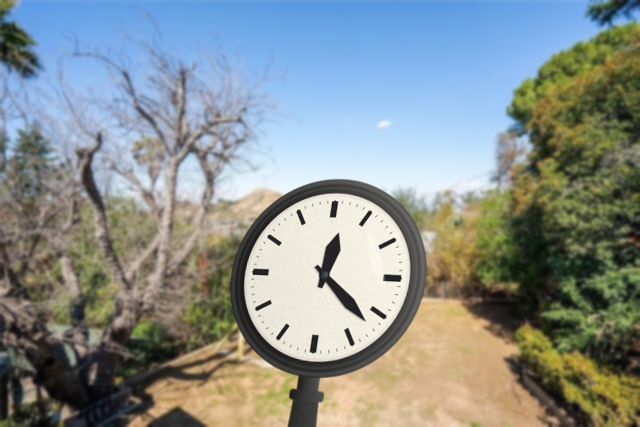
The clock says 12:22
